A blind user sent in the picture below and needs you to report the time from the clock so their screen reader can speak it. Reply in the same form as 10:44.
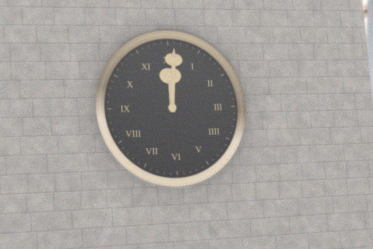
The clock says 12:01
